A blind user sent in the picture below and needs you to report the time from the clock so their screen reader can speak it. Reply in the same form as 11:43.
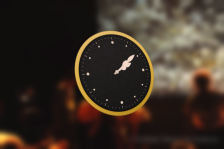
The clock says 2:09
